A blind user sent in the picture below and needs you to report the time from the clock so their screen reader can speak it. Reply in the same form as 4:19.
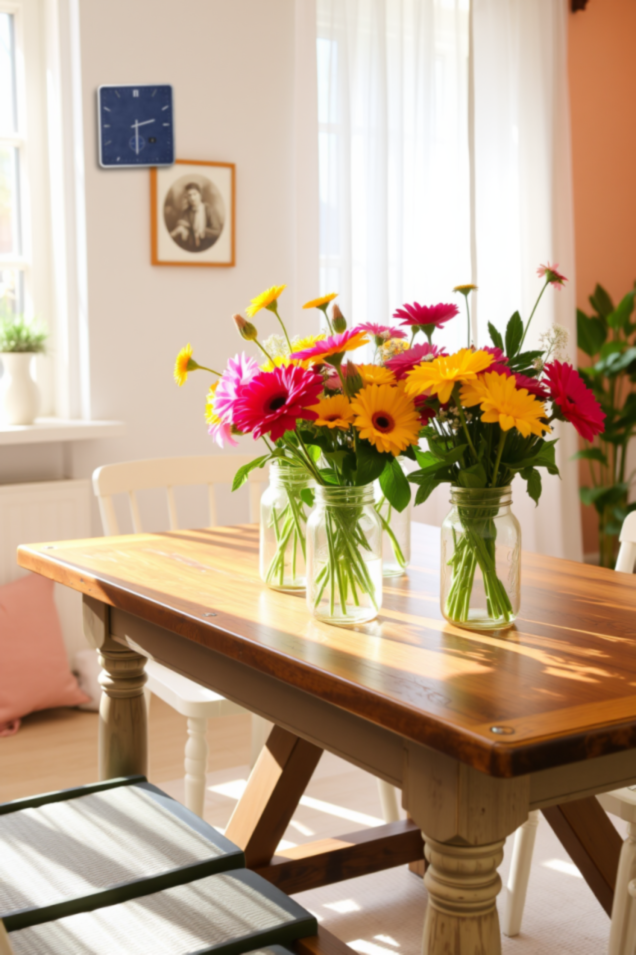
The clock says 2:30
